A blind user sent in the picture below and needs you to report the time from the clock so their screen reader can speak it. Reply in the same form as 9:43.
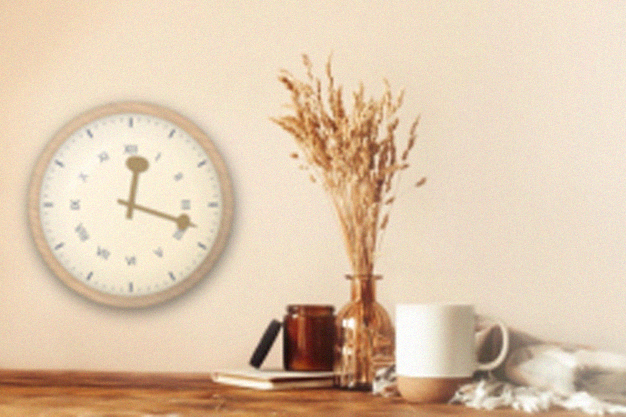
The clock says 12:18
